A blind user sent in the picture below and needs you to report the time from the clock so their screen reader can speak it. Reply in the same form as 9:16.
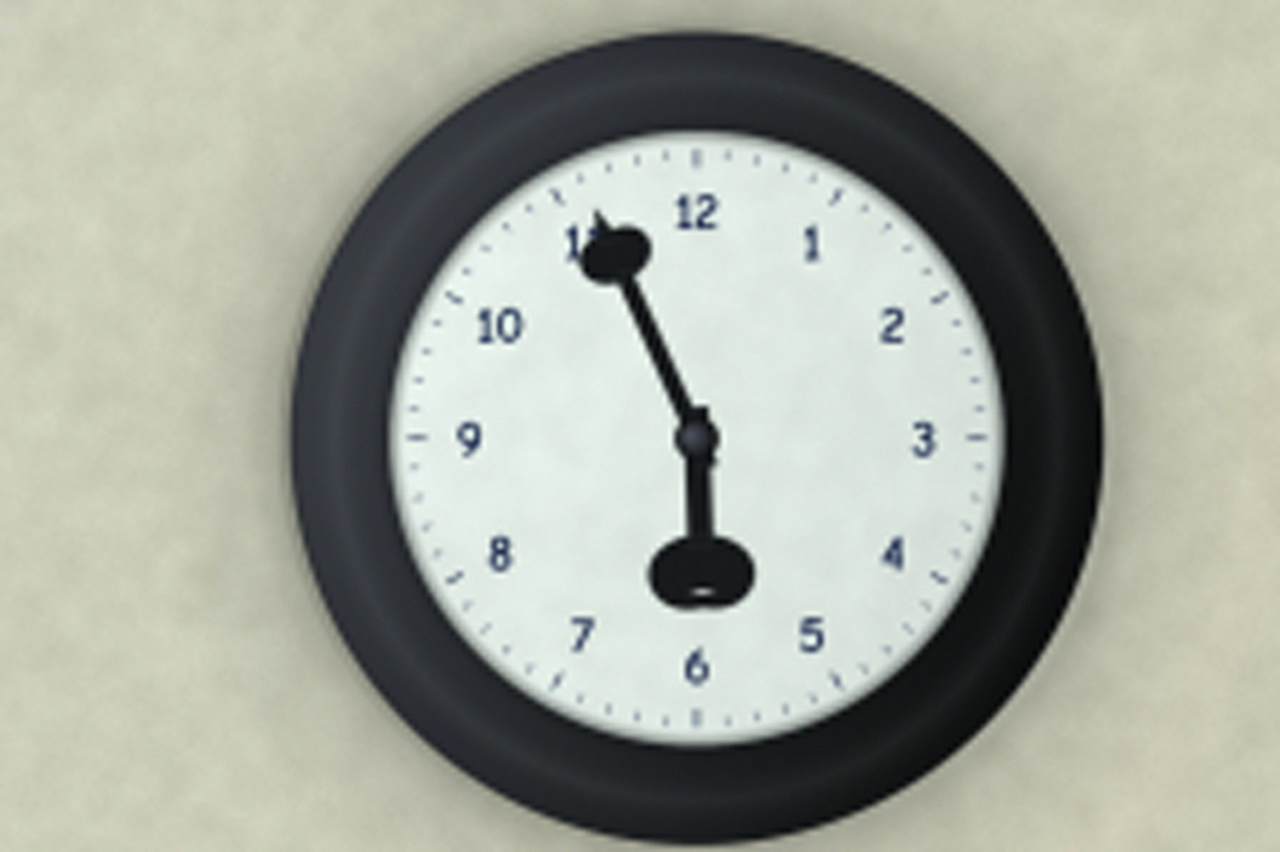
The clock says 5:56
